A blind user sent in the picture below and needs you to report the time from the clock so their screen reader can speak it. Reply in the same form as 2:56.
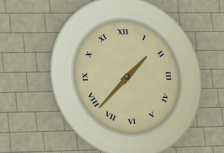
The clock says 1:38
